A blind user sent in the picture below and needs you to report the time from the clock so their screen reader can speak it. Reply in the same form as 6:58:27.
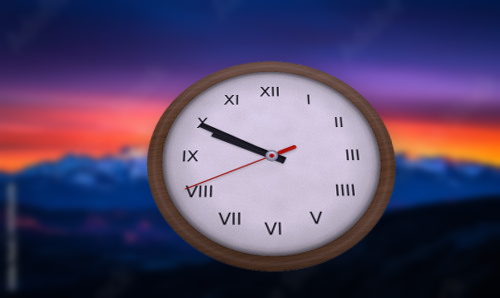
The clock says 9:49:41
